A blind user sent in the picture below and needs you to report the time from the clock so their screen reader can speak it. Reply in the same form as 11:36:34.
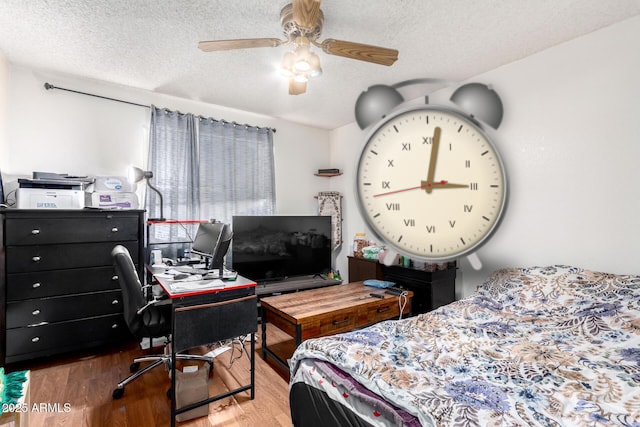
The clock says 3:01:43
